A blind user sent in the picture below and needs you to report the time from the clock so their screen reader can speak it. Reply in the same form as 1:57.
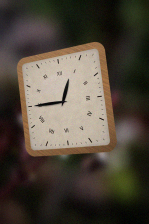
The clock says 12:45
